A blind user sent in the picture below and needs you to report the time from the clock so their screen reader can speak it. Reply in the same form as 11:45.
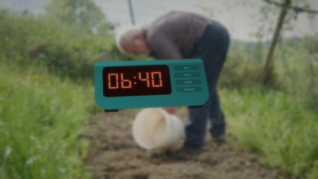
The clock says 6:40
